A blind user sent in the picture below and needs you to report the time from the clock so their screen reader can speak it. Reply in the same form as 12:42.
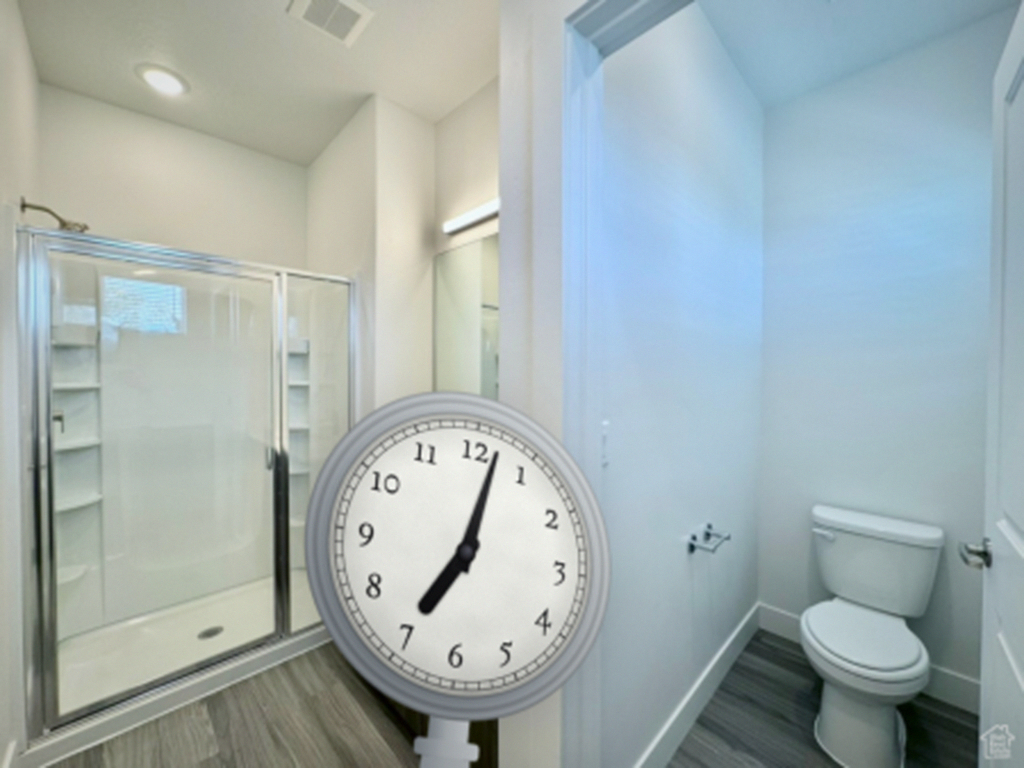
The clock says 7:02
